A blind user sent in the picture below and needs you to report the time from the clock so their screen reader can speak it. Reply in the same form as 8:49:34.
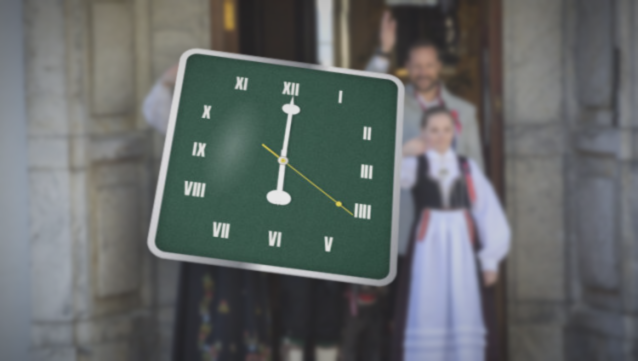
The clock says 6:00:21
